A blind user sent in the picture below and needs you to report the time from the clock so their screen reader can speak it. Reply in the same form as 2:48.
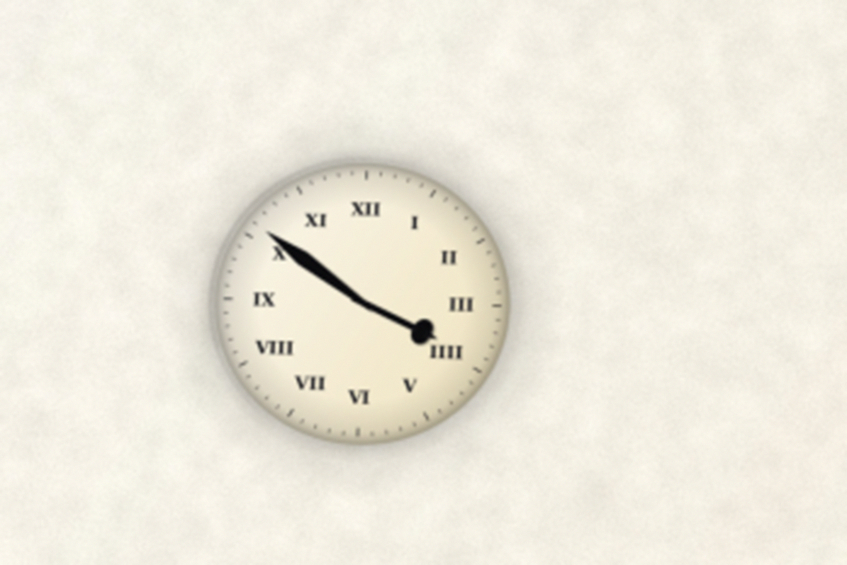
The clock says 3:51
